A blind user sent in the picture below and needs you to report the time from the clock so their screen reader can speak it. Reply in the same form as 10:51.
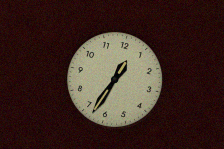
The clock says 12:33
